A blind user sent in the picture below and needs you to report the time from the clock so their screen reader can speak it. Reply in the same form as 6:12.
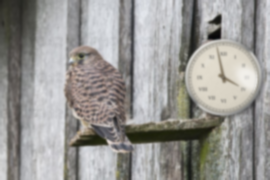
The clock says 3:58
